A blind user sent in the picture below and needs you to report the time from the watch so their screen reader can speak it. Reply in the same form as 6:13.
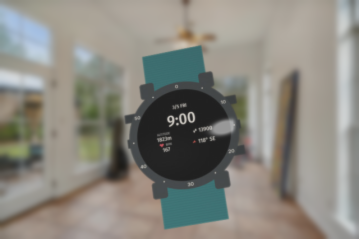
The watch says 9:00
